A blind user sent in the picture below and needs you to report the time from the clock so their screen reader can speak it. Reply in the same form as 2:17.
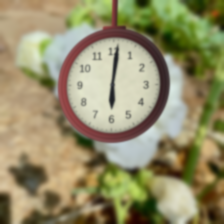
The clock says 6:01
